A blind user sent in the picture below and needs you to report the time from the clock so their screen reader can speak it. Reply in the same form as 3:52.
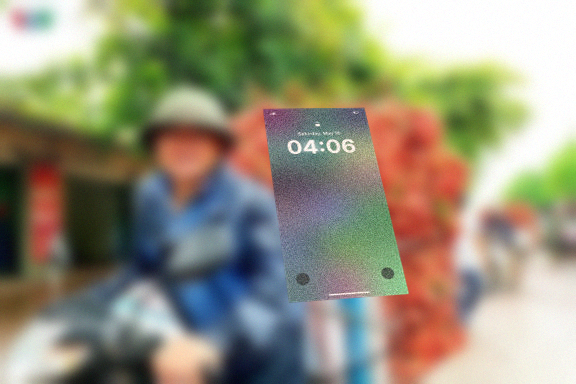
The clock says 4:06
